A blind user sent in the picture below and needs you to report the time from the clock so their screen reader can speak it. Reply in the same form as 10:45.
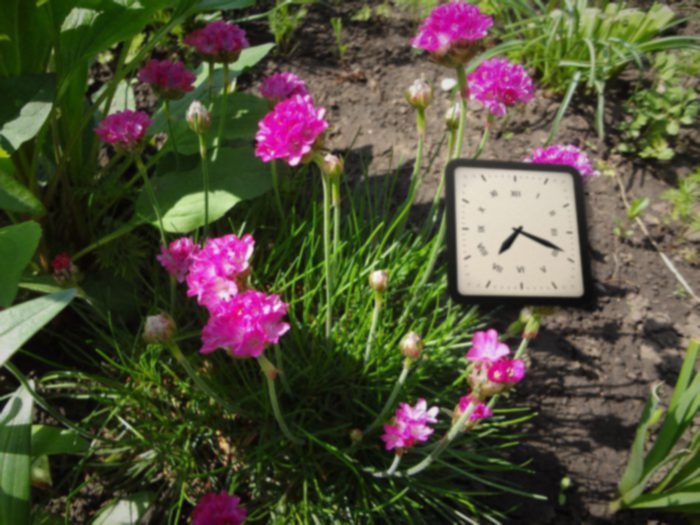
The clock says 7:19
